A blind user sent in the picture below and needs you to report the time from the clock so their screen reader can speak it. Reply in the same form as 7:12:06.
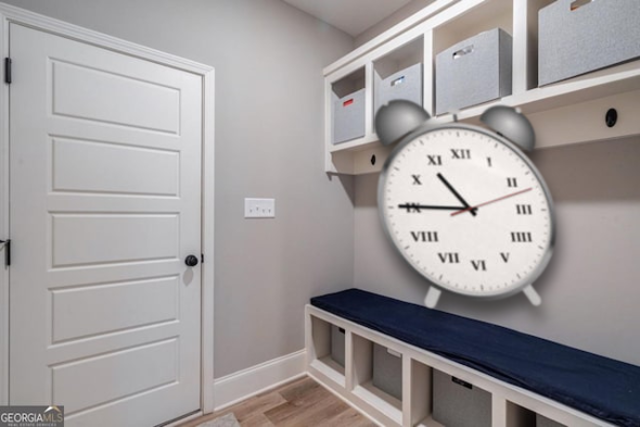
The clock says 10:45:12
